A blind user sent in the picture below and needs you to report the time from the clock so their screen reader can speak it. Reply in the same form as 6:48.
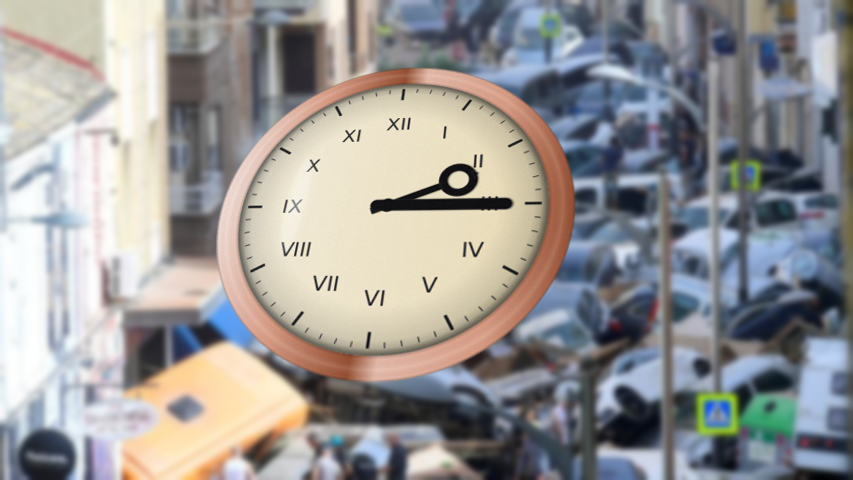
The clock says 2:15
